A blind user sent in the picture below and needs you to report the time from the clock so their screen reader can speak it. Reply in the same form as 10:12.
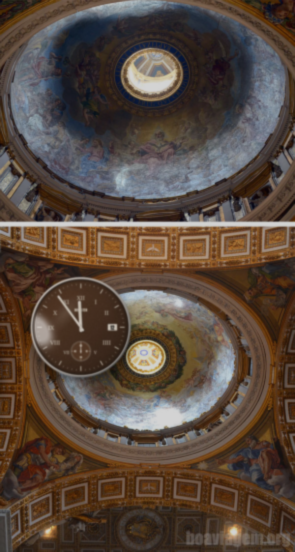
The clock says 11:54
